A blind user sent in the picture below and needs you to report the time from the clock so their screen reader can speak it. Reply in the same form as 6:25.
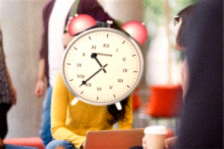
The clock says 10:37
